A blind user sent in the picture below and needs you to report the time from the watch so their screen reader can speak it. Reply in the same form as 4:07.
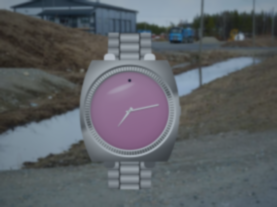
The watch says 7:13
